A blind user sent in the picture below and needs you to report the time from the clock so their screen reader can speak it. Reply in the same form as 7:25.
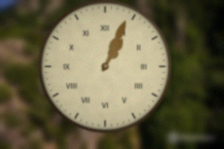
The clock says 1:04
